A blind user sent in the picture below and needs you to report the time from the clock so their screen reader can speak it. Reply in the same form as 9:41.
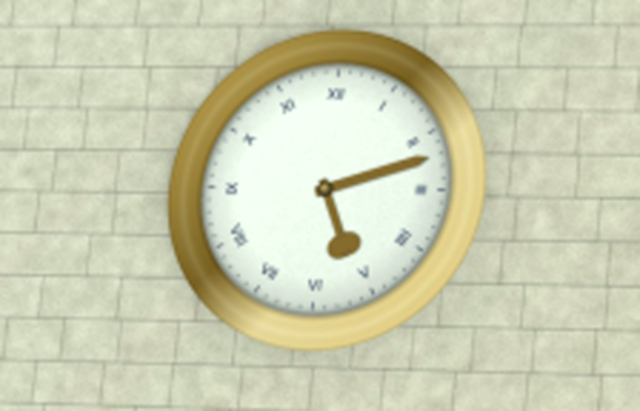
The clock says 5:12
